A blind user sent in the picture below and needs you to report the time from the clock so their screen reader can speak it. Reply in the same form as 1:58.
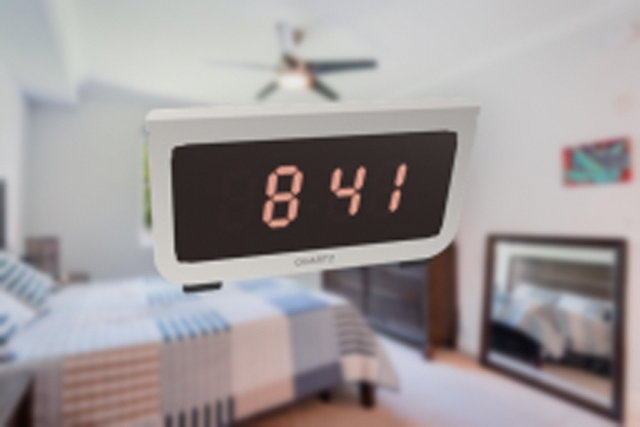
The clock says 8:41
